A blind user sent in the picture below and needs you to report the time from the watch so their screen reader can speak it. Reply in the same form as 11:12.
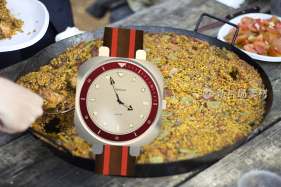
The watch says 3:56
